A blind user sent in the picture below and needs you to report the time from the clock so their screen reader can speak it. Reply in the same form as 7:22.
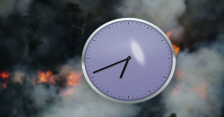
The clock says 6:41
